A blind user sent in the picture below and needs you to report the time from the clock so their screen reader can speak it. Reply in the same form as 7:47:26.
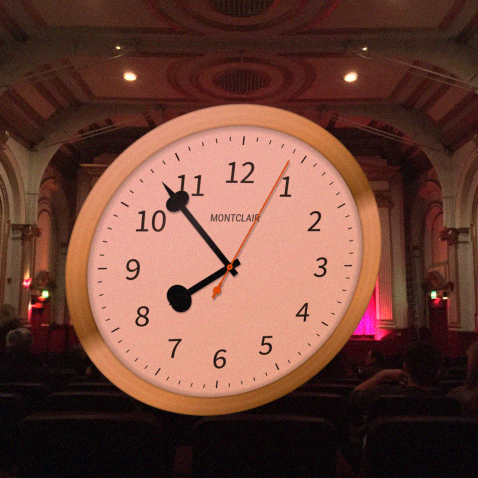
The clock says 7:53:04
